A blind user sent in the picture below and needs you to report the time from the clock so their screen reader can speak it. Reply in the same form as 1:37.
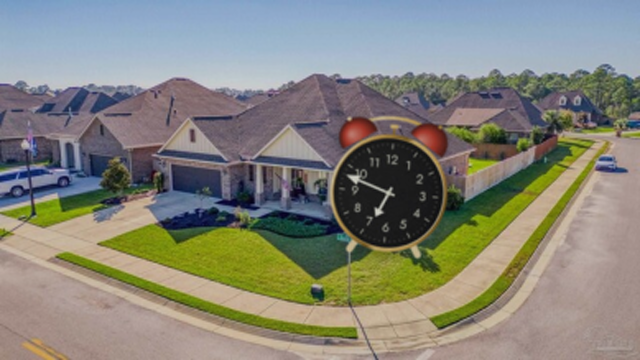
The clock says 6:48
